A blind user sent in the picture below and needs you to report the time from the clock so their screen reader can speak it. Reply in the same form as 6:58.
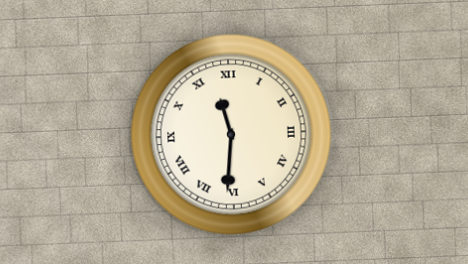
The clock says 11:31
